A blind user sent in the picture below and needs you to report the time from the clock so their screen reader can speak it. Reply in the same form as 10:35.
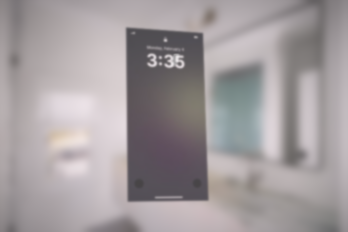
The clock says 3:35
